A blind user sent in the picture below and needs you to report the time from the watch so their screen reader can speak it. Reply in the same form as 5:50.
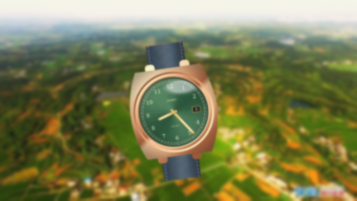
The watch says 8:24
